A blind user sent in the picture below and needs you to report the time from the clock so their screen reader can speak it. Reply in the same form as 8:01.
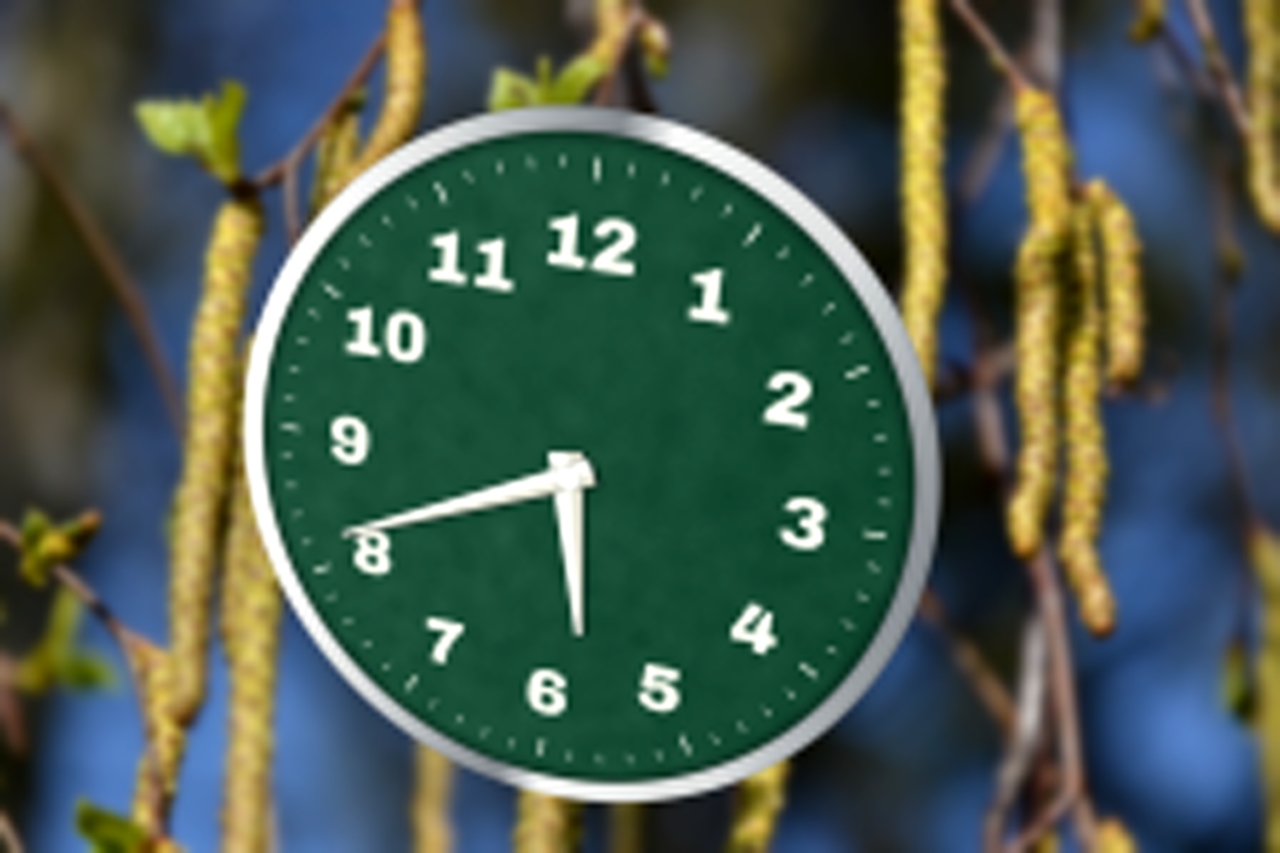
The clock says 5:41
